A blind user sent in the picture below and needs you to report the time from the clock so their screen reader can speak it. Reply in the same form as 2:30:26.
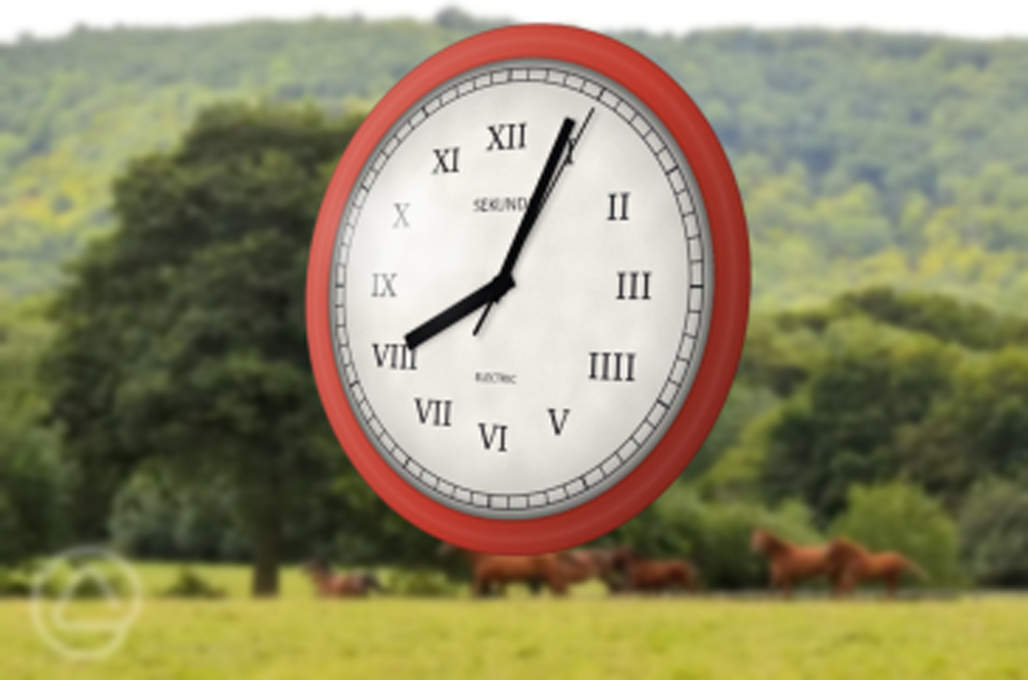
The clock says 8:04:05
